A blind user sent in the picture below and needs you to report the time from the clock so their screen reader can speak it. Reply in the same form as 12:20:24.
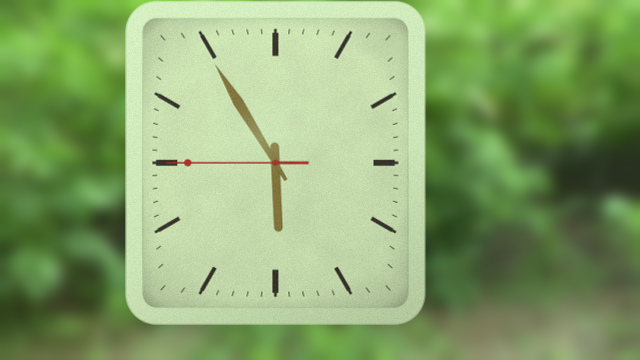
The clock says 5:54:45
